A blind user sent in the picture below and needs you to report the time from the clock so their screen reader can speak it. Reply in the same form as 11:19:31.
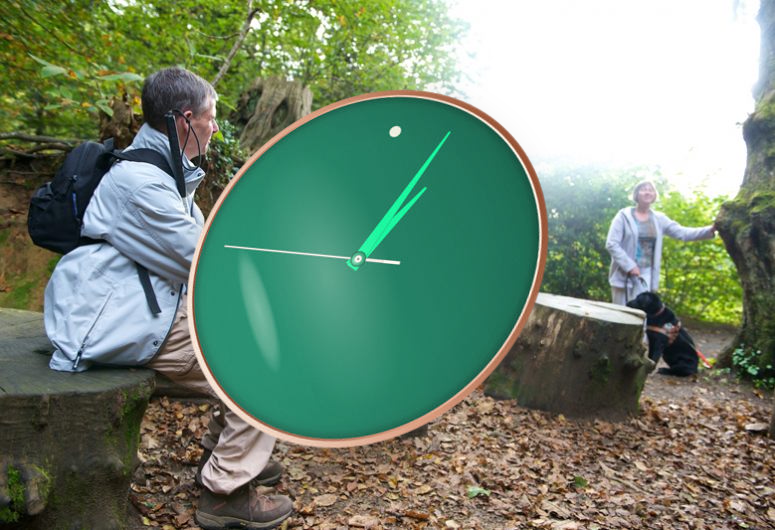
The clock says 1:03:45
